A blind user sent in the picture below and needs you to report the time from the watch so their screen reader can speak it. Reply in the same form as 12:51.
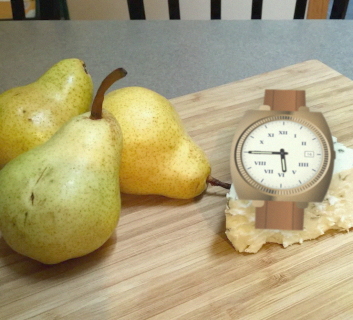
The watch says 5:45
